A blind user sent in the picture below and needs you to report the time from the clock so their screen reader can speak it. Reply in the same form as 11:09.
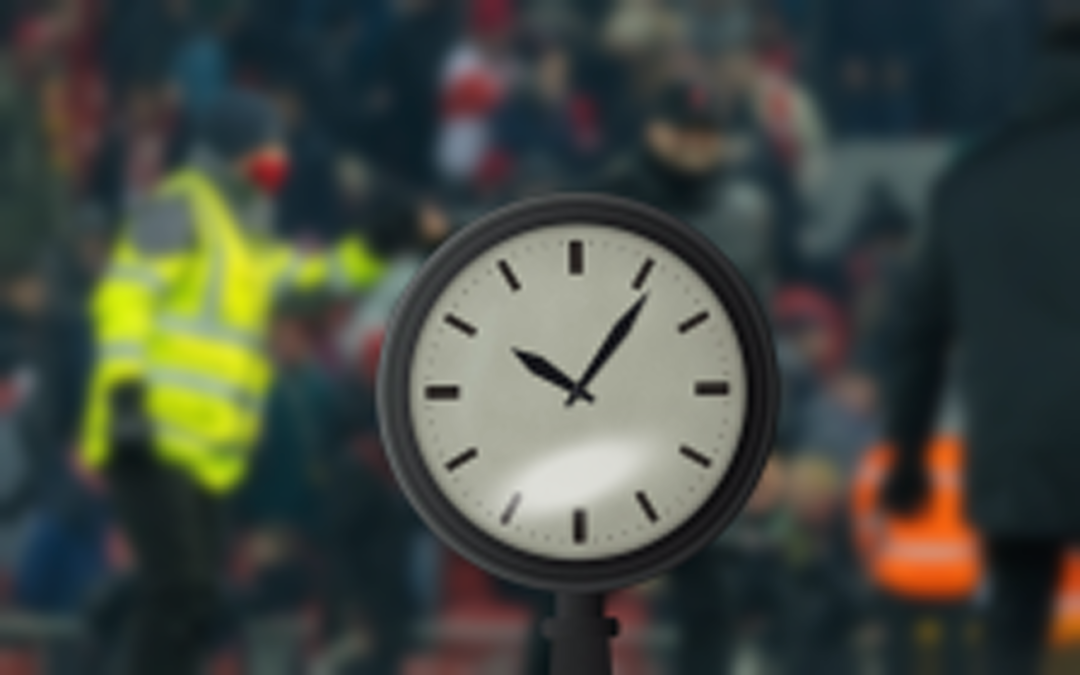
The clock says 10:06
